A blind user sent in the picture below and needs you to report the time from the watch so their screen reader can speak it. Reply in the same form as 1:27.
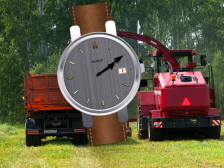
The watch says 2:10
